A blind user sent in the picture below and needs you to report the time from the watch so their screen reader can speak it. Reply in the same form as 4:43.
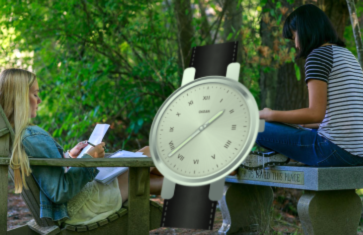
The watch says 1:38
